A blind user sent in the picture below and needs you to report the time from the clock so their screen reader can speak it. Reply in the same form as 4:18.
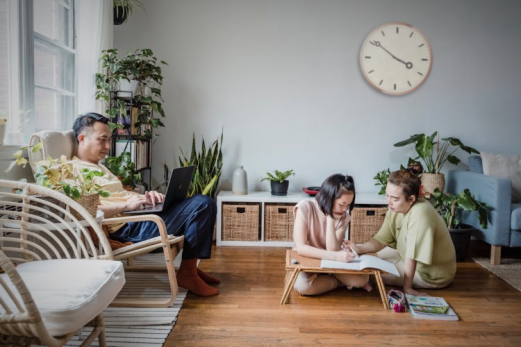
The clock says 3:51
